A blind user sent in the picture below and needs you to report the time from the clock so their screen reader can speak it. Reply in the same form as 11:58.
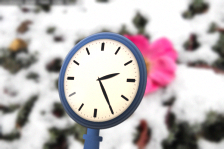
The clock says 2:25
